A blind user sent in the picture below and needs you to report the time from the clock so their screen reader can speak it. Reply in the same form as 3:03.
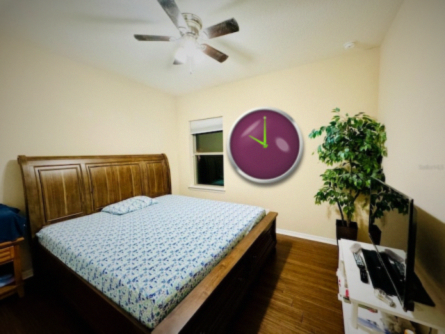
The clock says 10:00
